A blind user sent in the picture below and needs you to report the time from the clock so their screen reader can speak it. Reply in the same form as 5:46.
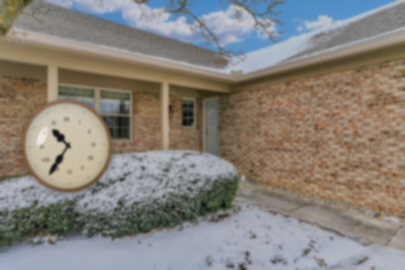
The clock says 10:36
